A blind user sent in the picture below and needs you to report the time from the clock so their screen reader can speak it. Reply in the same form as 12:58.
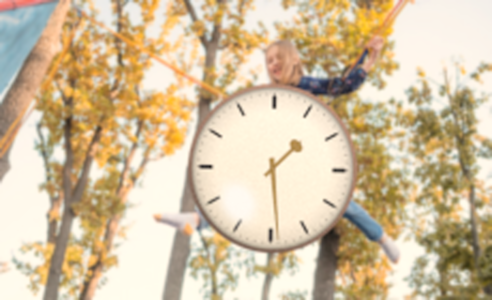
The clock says 1:29
